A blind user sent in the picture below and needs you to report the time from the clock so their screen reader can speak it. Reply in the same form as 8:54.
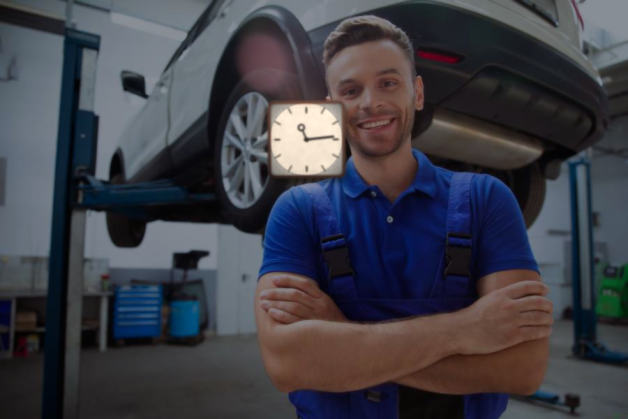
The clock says 11:14
